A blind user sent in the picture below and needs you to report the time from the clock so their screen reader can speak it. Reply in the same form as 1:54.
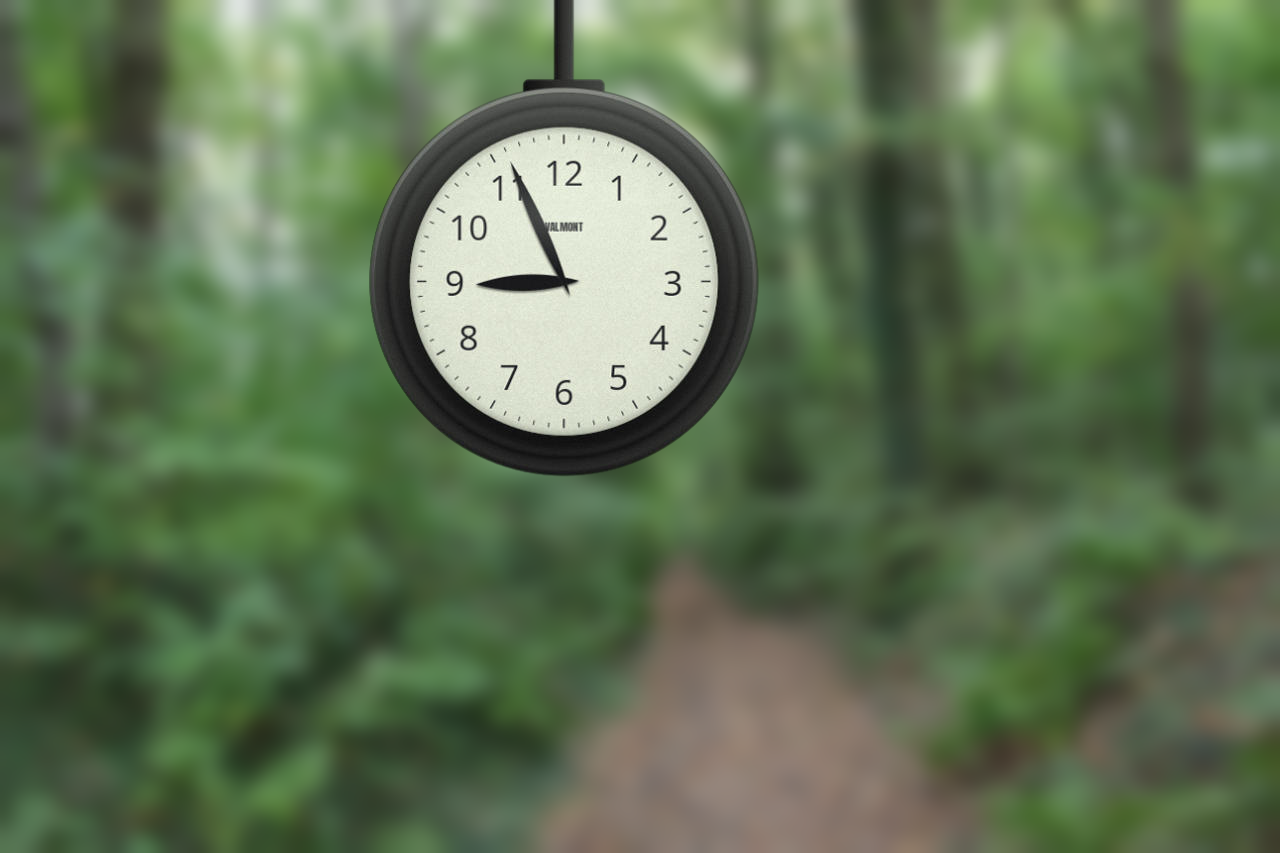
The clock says 8:56
